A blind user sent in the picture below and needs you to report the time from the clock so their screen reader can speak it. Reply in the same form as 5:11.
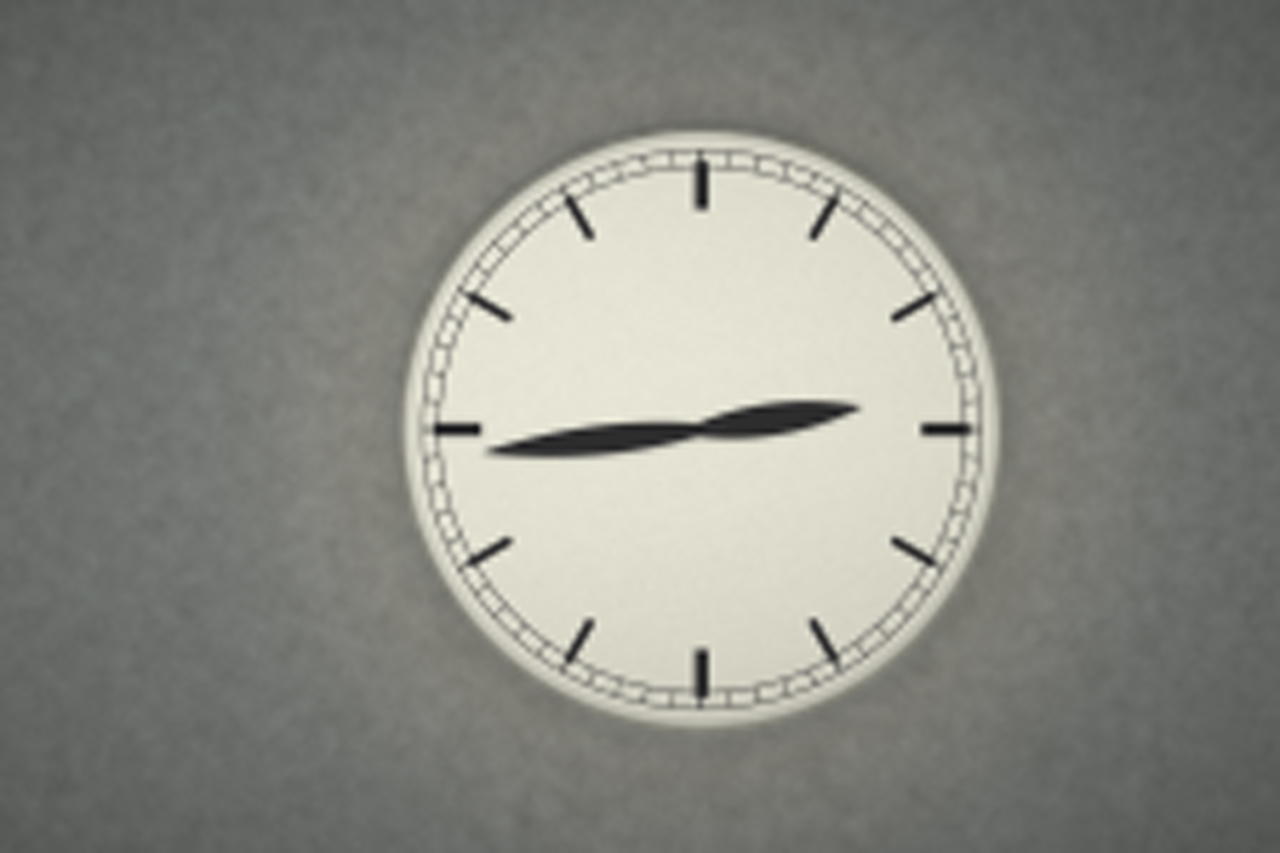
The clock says 2:44
